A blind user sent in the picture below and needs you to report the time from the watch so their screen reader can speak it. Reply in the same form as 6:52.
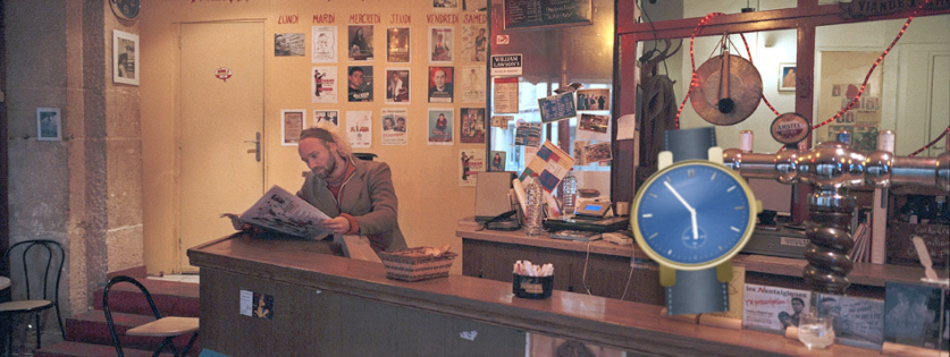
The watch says 5:54
